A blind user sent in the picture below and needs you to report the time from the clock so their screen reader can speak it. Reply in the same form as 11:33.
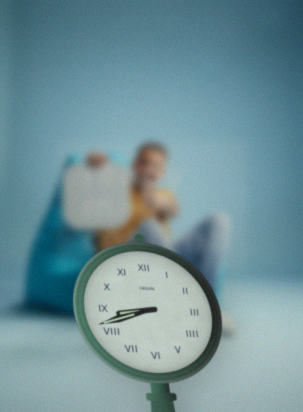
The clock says 8:42
